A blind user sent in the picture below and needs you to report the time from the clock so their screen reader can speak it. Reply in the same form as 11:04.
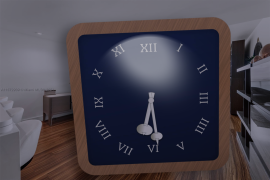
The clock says 6:29
